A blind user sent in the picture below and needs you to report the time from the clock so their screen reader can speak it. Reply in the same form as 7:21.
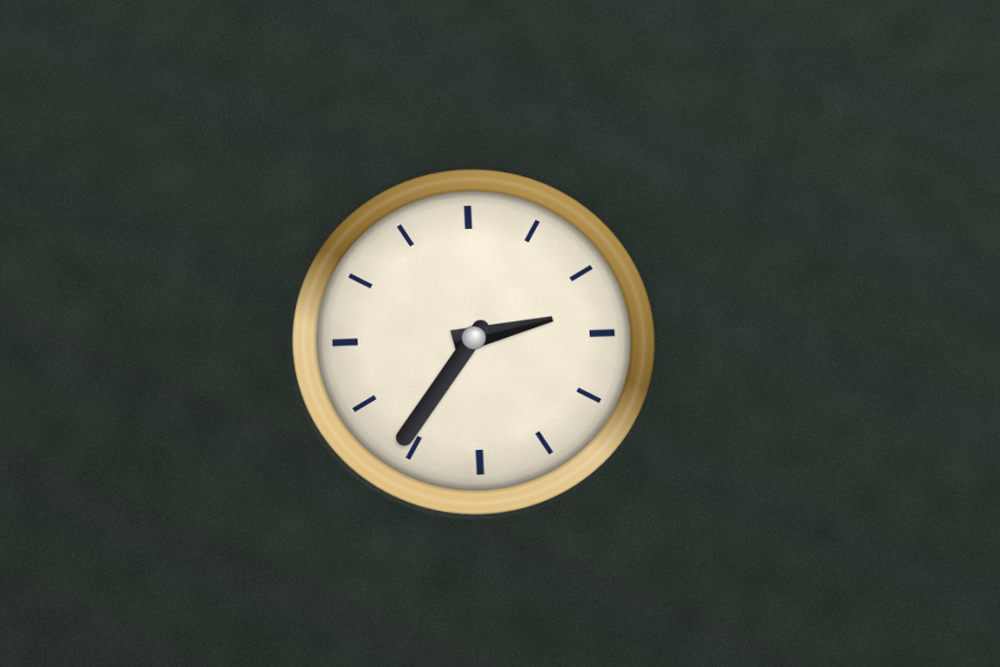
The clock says 2:36
